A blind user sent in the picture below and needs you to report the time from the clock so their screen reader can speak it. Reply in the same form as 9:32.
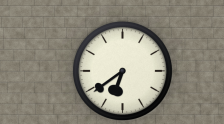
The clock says 6:39
